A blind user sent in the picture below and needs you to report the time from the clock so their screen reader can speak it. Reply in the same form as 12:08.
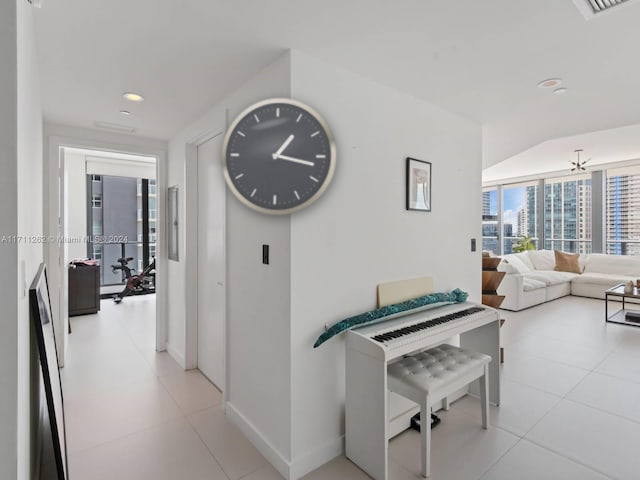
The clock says 1:17
